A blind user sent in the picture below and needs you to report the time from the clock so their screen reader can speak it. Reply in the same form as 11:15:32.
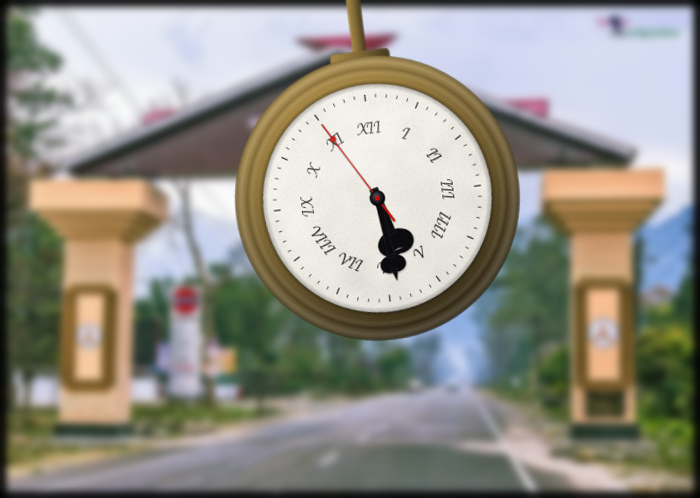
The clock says 5:28:55
